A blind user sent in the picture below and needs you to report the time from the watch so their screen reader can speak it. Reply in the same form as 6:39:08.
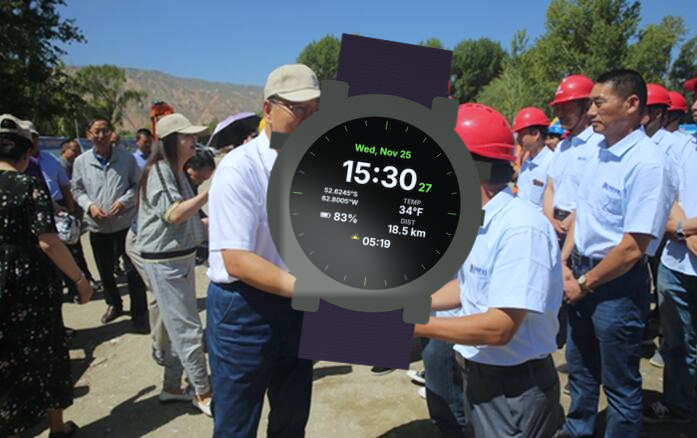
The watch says 15:30:27
